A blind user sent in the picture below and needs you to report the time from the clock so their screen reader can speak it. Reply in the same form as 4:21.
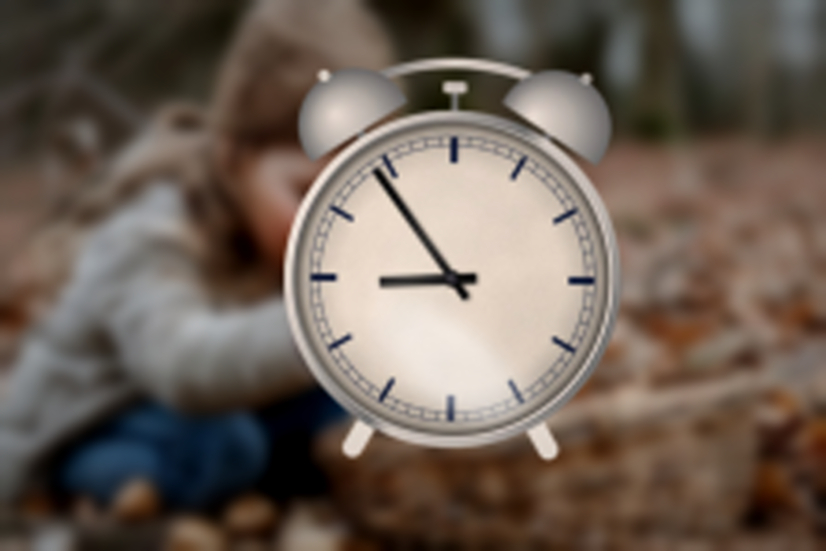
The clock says 8:54
